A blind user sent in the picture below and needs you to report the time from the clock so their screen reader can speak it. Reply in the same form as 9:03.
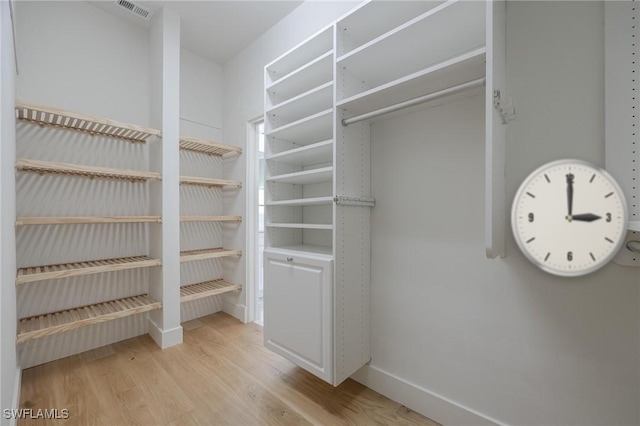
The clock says 3:00
